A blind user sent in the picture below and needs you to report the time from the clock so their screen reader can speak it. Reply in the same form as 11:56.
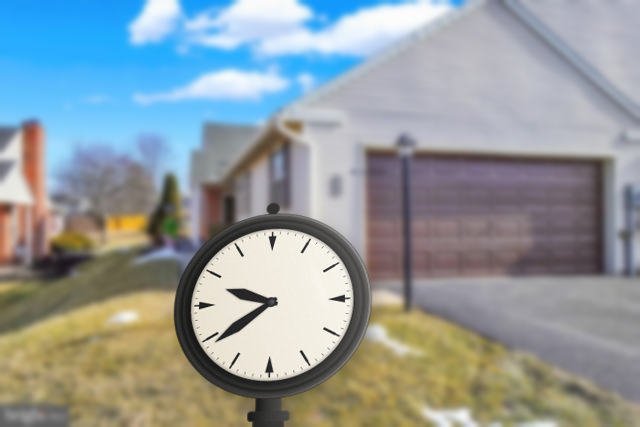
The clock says 9:39
